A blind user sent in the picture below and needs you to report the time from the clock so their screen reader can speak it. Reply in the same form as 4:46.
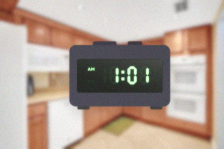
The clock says 1:01
